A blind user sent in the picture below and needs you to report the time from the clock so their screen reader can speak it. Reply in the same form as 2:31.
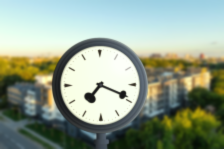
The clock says 7:19
